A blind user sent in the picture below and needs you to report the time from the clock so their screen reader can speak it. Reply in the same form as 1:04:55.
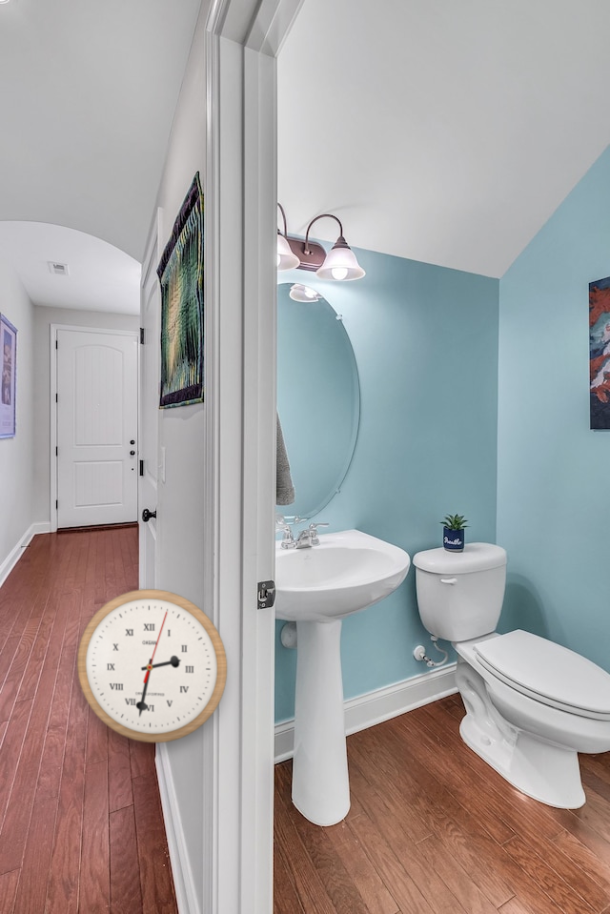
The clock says 2:32:03
